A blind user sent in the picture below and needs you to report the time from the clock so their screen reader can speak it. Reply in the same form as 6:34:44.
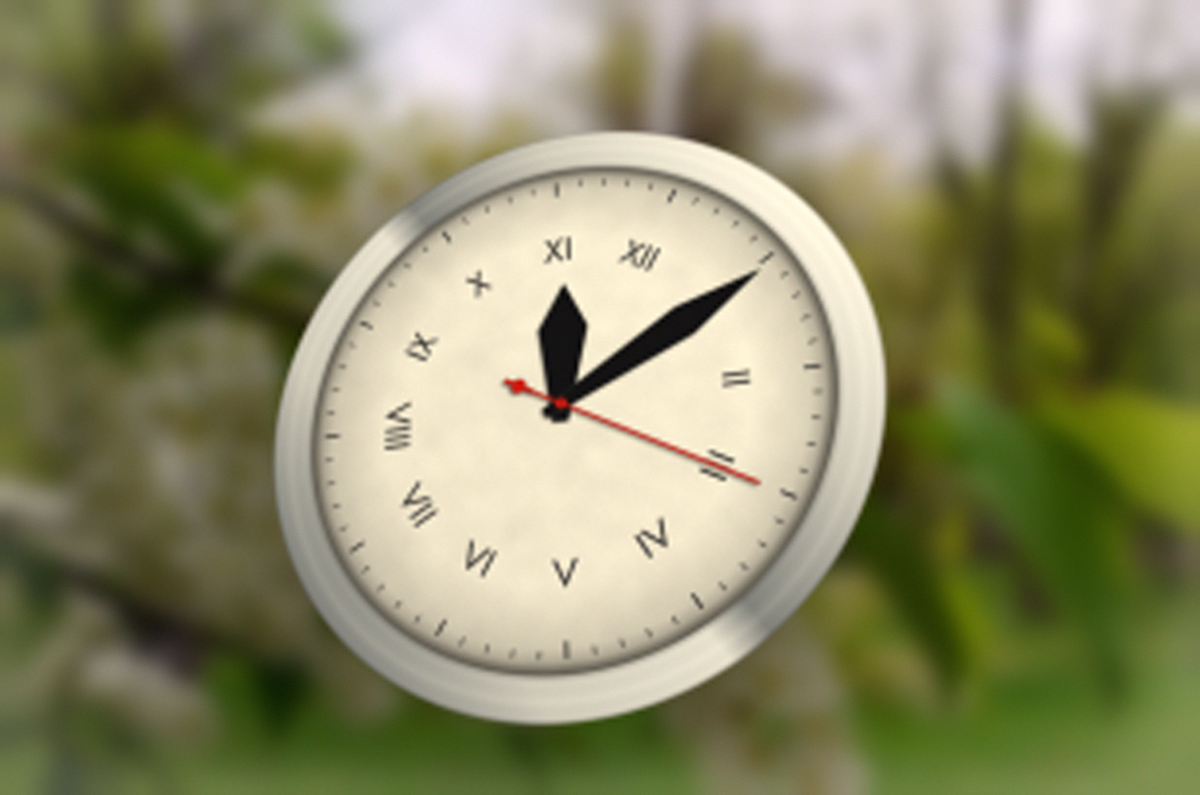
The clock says 11:05:15
